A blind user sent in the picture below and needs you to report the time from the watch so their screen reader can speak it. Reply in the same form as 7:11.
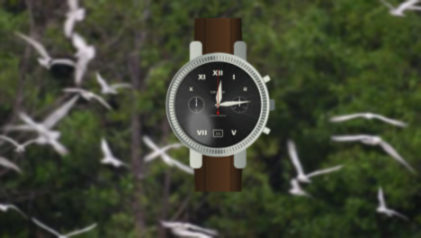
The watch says 12:14
